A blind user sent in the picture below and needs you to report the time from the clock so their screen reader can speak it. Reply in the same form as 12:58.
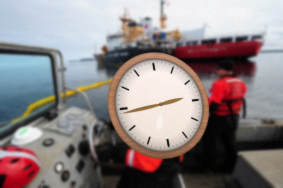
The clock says 2:44
